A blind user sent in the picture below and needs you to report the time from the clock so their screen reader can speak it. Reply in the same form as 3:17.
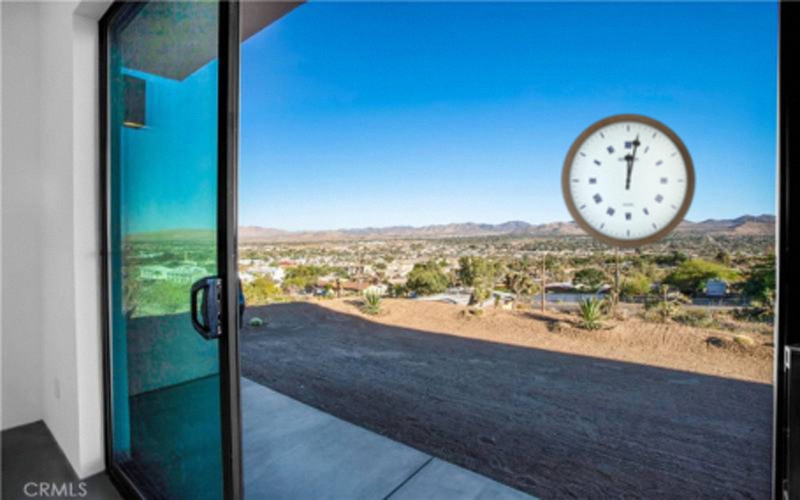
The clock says 12:02
